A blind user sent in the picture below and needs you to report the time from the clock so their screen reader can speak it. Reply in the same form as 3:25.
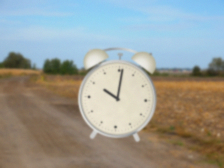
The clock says 10:01
